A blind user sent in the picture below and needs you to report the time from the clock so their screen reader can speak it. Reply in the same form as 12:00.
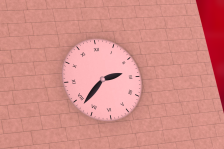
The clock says 2:38
